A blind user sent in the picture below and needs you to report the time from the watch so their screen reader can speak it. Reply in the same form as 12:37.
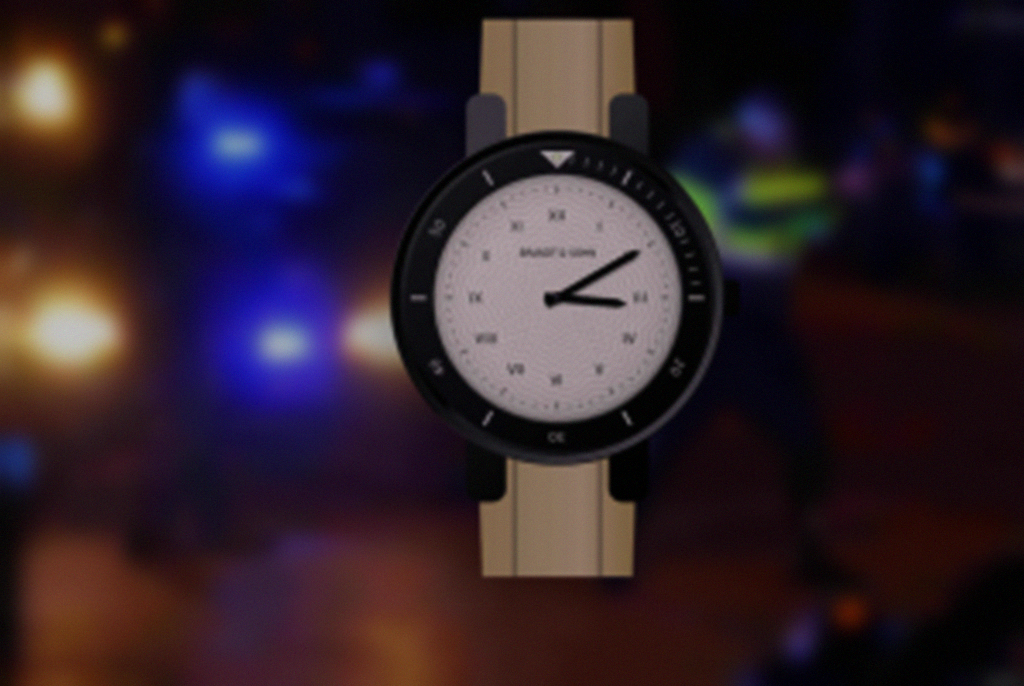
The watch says 3:10
